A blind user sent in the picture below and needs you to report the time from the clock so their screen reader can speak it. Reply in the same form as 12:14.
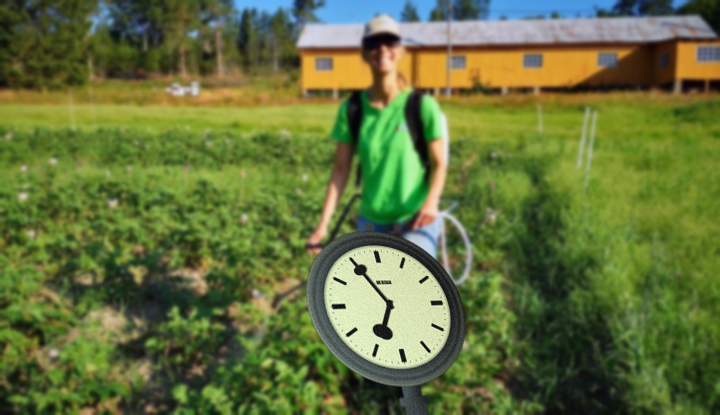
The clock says 6:55
